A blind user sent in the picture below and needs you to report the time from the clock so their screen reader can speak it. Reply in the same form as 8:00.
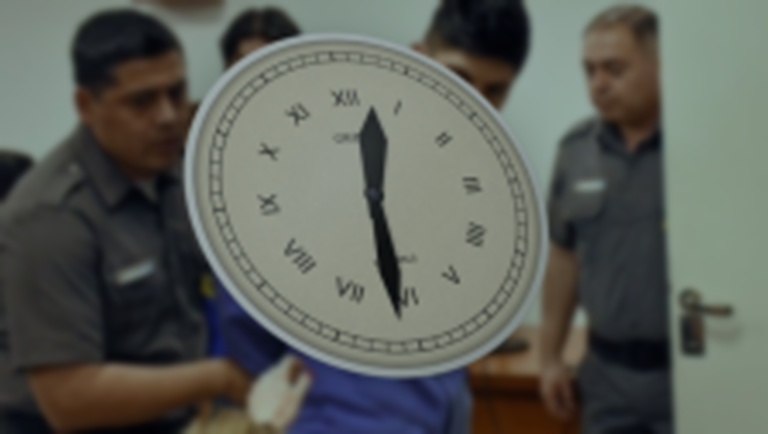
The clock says 12:31
